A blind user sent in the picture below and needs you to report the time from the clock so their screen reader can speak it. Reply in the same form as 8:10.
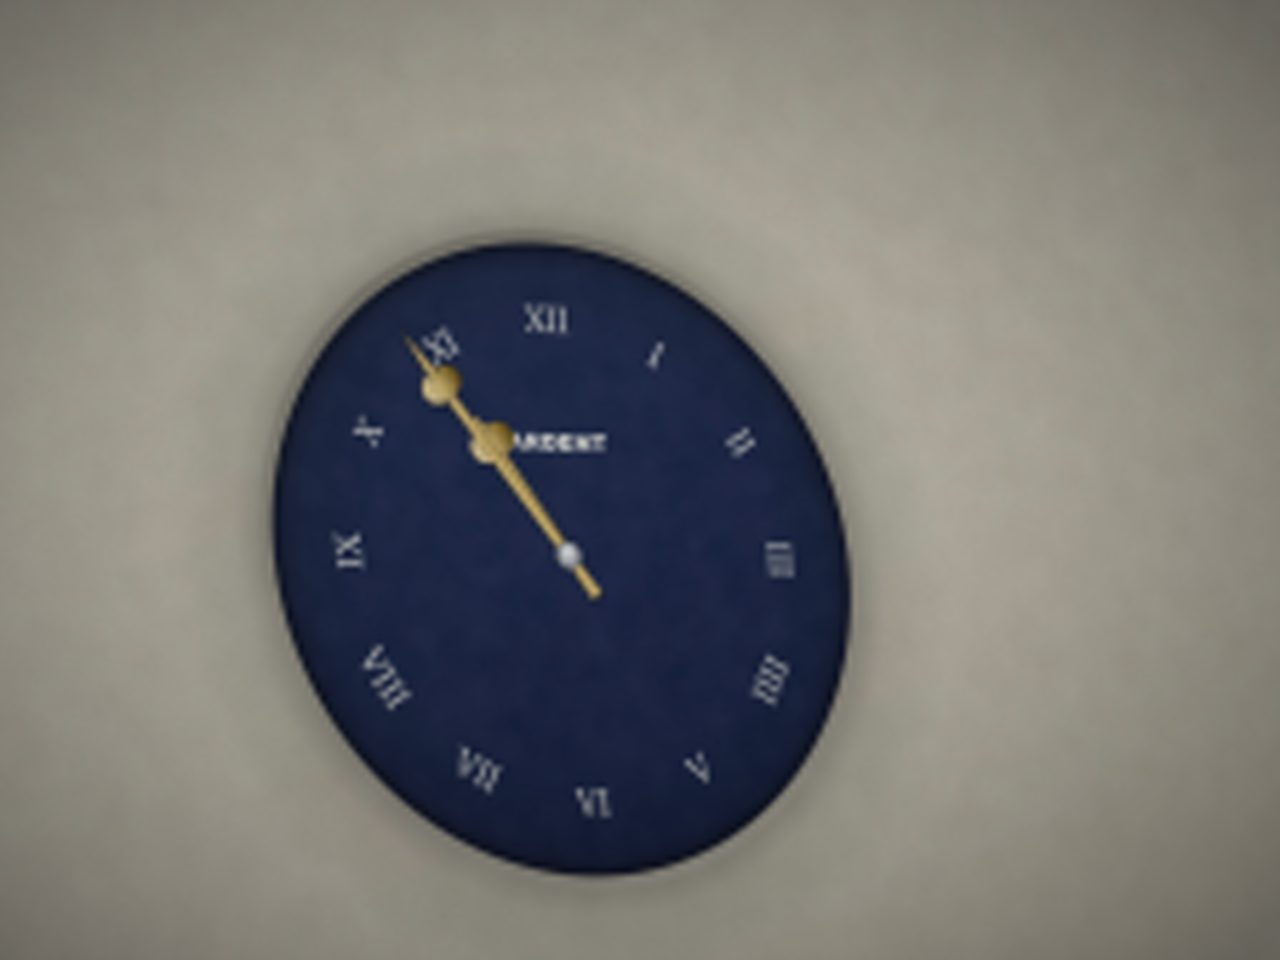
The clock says 10:54
